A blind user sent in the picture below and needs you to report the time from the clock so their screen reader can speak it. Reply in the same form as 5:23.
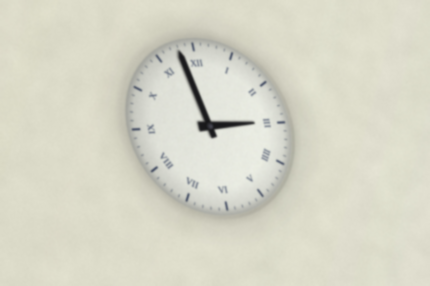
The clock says 2:58
